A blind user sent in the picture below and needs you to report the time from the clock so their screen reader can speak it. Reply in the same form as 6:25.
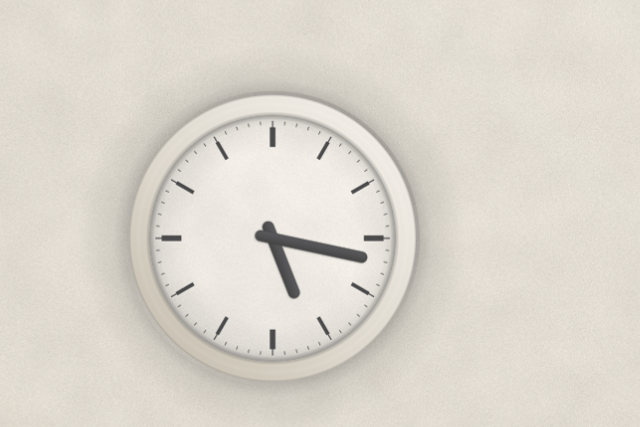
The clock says 5:17
